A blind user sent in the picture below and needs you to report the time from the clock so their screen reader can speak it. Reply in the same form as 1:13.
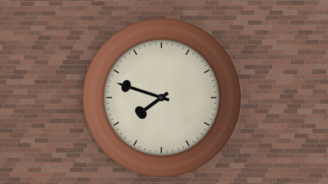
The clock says 7:48
